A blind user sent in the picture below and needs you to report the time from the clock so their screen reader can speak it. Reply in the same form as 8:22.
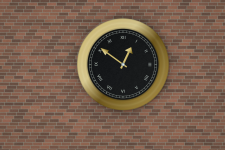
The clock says 12:51
